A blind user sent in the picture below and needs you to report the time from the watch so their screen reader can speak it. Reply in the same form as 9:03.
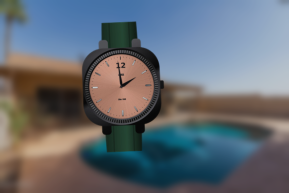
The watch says 1:59
